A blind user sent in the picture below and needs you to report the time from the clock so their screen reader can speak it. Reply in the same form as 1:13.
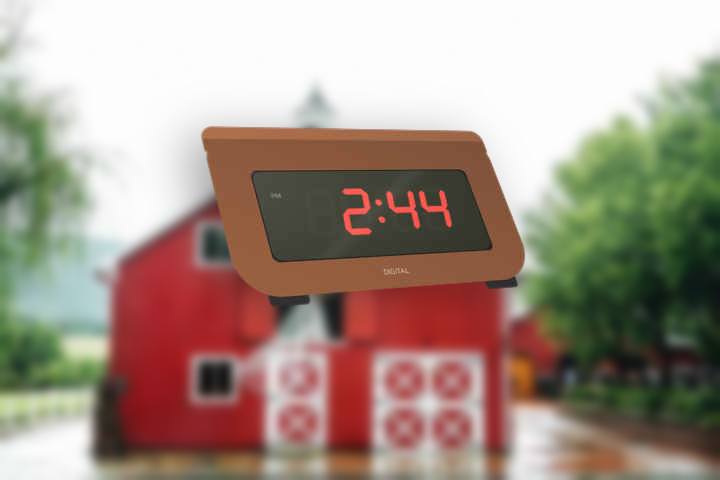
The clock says 2:44
